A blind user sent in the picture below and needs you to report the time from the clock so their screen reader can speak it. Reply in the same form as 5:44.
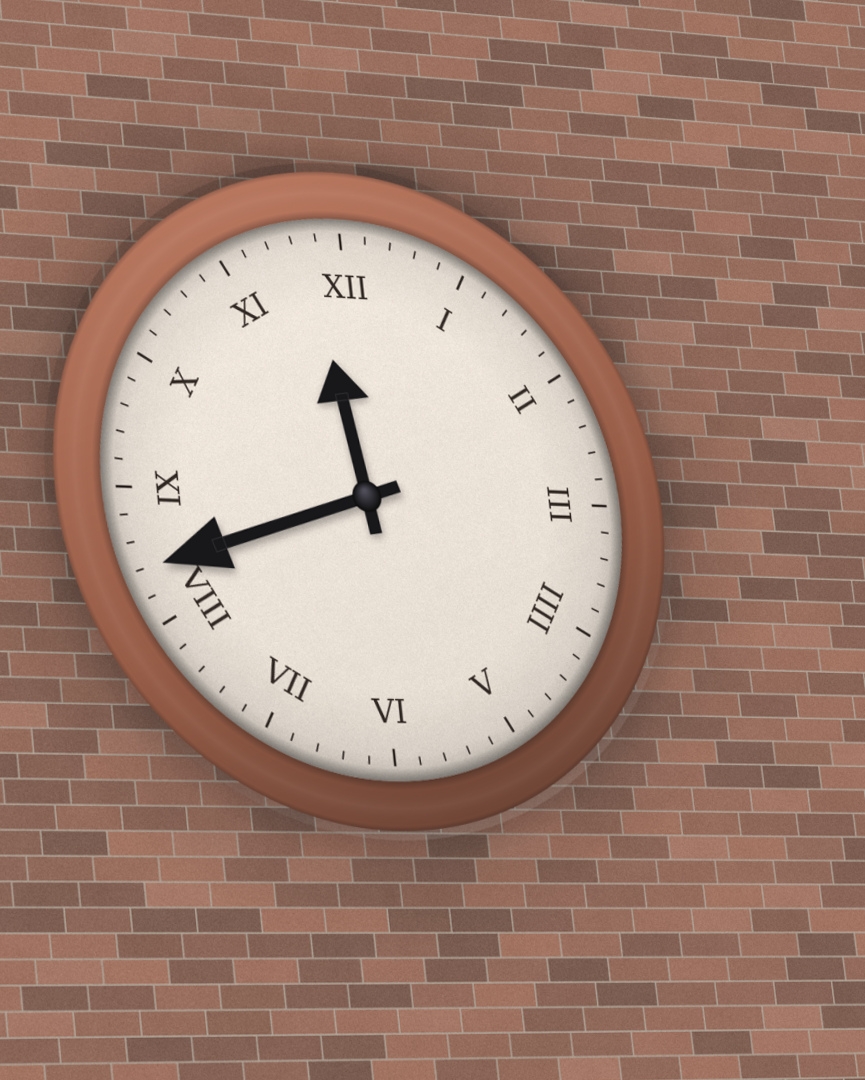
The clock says 11:42
